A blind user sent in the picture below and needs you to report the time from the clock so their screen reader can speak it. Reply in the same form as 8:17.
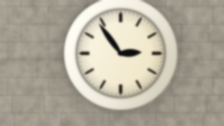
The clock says 2:54
